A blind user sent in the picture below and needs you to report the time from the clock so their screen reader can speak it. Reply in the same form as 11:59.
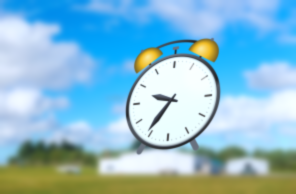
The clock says 9:36
